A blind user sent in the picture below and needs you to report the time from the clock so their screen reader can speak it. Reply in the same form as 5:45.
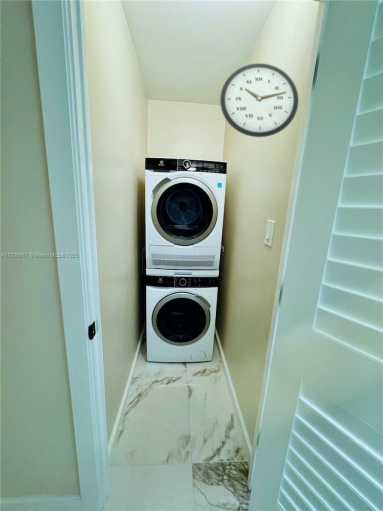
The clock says 10:13
